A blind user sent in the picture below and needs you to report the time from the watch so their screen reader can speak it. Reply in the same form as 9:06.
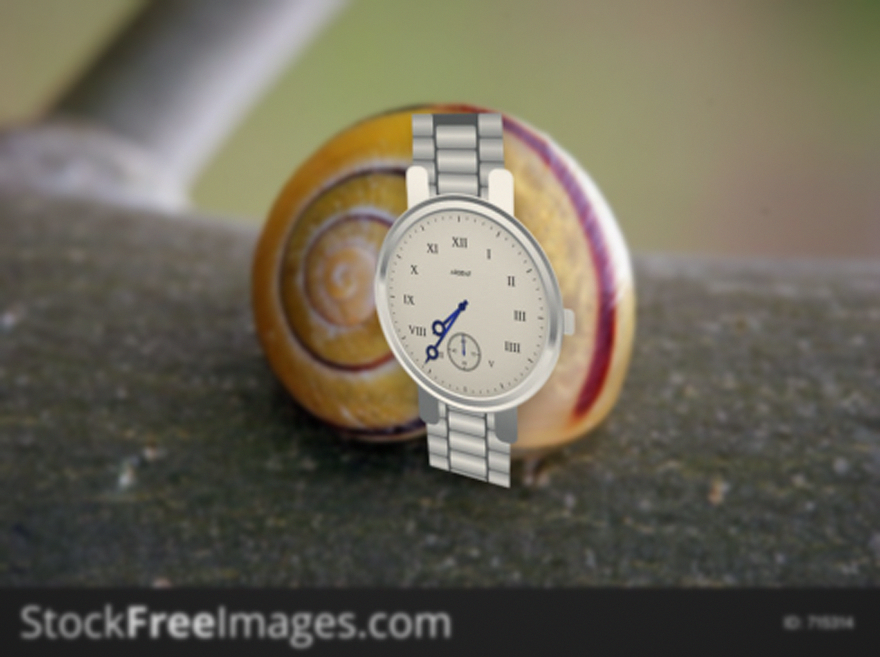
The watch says 7:36
